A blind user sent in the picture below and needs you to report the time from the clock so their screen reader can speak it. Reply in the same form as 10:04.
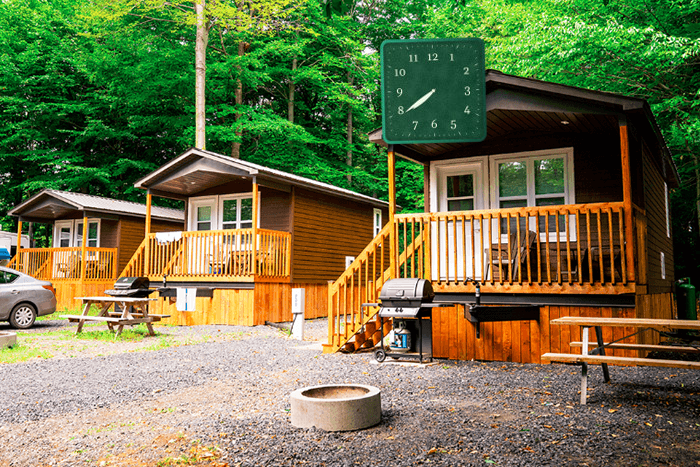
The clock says 7:39
